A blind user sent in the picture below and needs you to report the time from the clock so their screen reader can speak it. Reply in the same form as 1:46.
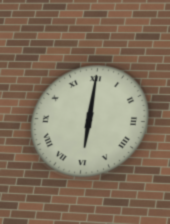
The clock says 6:00
